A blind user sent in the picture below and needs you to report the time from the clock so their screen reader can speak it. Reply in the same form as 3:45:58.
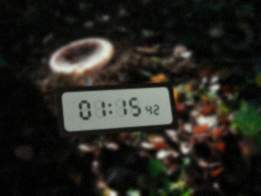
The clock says 1:15:42
